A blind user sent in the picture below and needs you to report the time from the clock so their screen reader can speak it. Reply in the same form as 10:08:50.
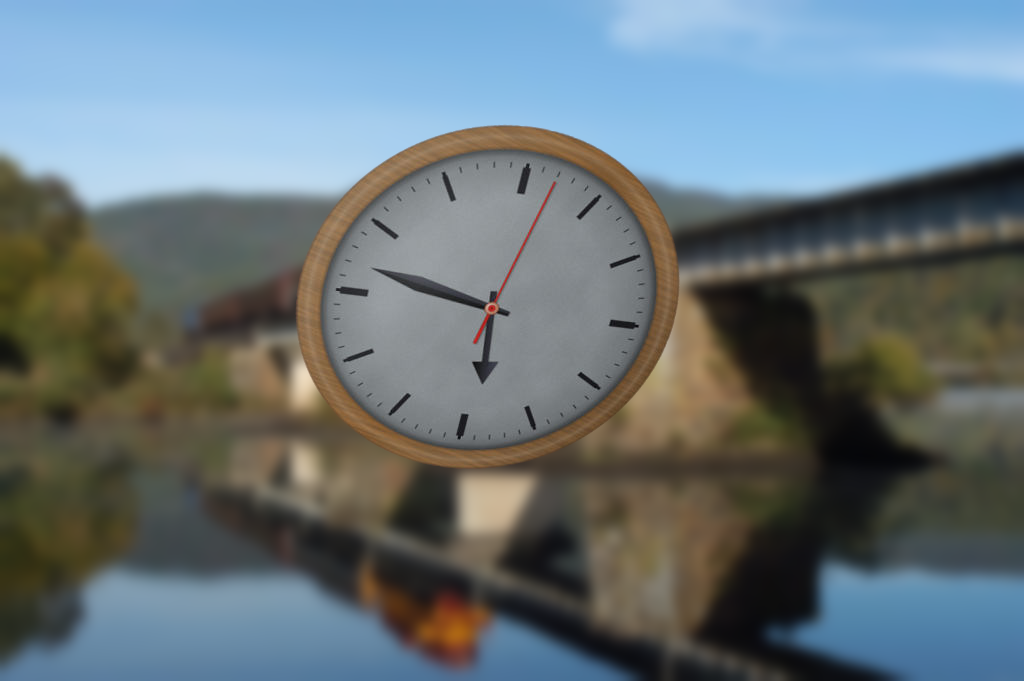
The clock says 5:47:02
